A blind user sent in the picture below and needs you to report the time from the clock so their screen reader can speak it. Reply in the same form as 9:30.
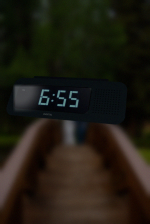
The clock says 6:55
